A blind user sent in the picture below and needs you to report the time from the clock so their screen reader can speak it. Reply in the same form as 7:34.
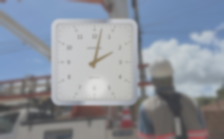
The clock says 2:02
